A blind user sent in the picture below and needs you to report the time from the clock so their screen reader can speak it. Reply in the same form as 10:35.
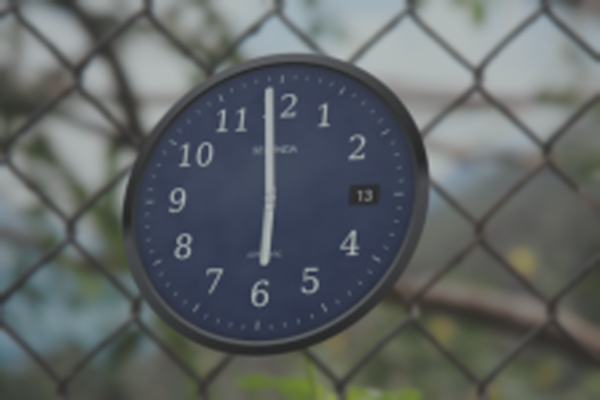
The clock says 5:59
